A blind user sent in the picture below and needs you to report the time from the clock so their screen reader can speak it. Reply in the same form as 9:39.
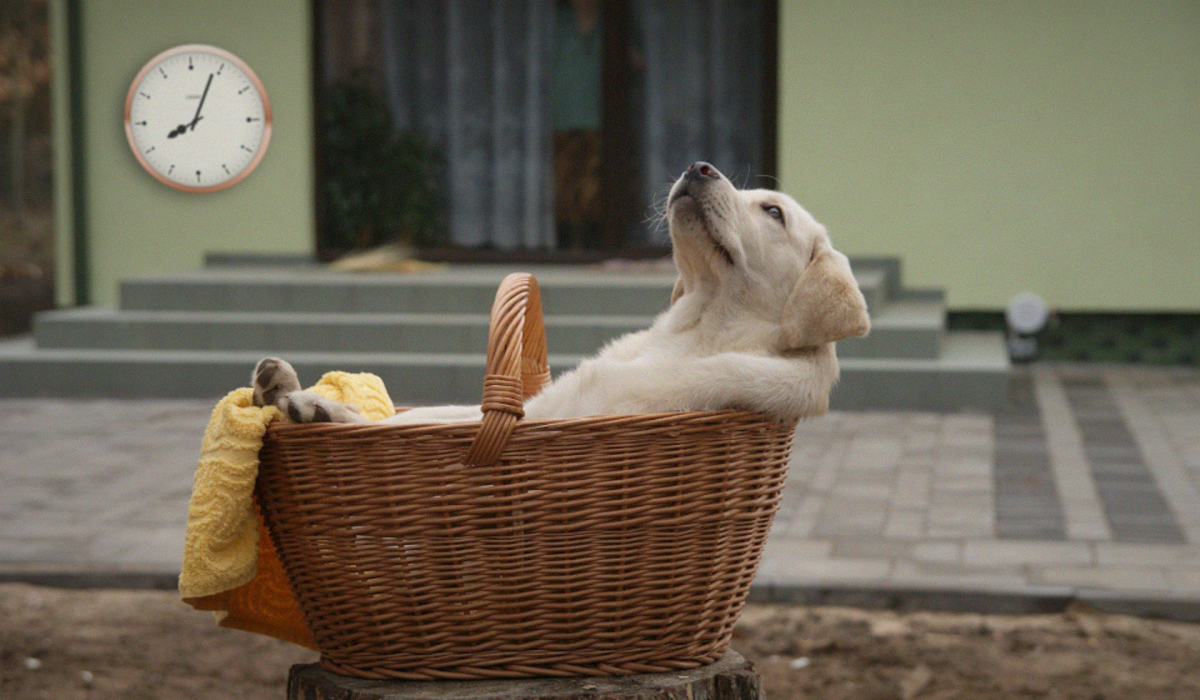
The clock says 8:04
